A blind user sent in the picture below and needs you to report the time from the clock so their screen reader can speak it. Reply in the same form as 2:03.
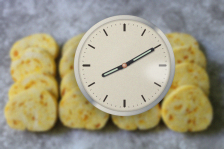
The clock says 8:10
